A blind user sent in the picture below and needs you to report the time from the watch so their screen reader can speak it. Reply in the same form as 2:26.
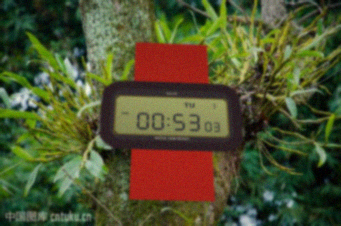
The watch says 0:53
